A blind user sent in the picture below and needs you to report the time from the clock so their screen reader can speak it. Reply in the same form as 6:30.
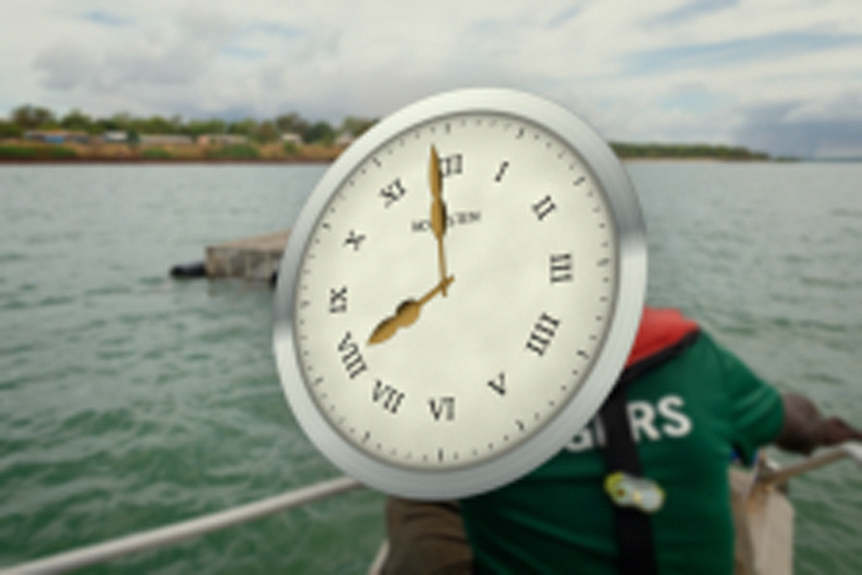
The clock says 7:59
